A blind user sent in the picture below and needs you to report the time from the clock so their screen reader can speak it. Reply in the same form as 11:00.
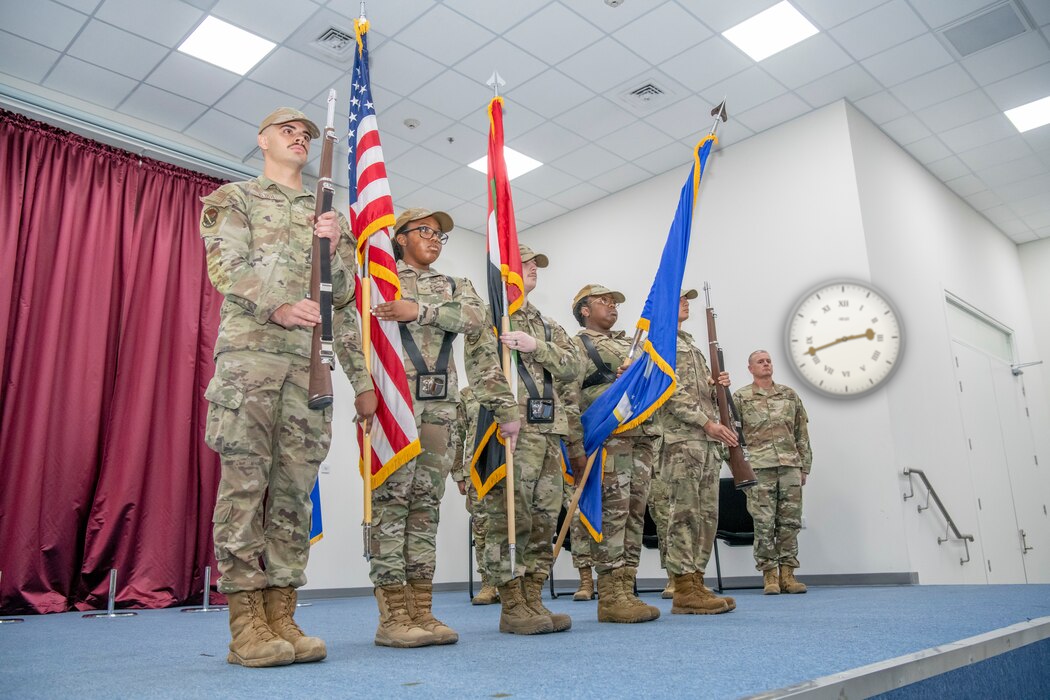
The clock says 2:42
